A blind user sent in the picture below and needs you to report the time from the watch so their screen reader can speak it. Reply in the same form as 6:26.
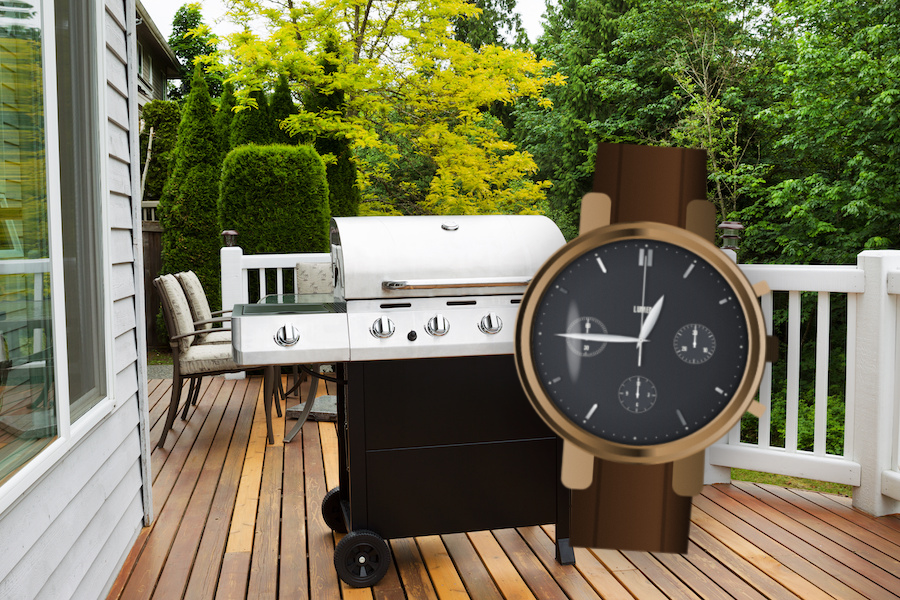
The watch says 12:45
